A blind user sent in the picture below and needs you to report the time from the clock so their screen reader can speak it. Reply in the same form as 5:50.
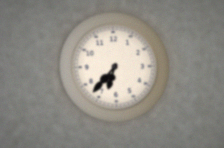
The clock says 6:37
